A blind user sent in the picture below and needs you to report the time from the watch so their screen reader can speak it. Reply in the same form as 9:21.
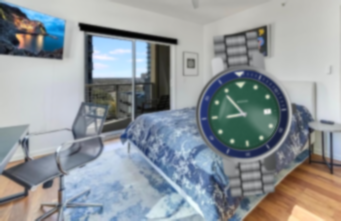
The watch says 8:54
